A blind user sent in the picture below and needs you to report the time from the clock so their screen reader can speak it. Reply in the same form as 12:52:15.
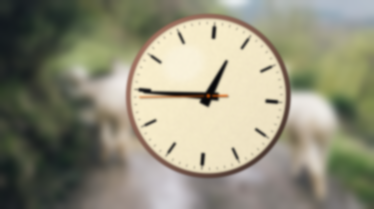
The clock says 12:44:44
